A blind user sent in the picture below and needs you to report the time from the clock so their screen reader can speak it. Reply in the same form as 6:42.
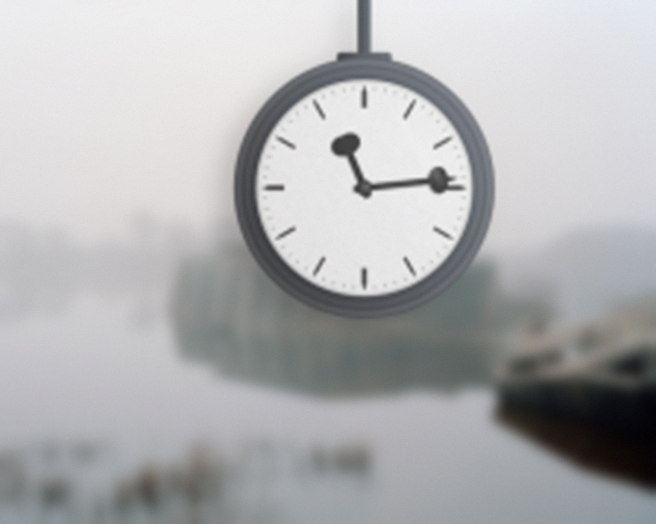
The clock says 11:14
